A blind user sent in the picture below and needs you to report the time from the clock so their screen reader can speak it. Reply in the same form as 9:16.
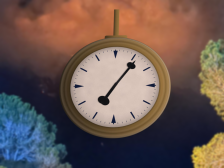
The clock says 7:06
